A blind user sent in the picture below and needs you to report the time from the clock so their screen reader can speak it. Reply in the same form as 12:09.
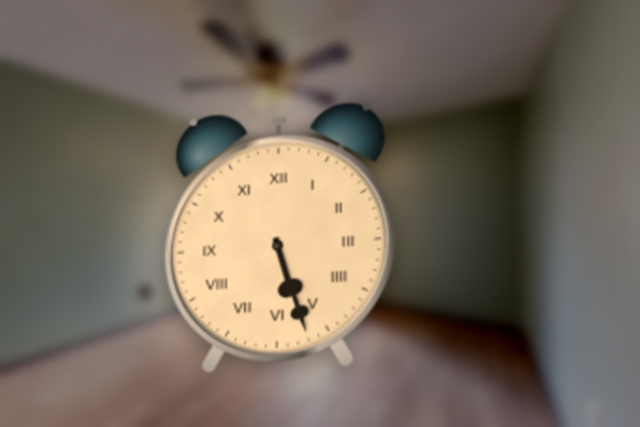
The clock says 5:27
